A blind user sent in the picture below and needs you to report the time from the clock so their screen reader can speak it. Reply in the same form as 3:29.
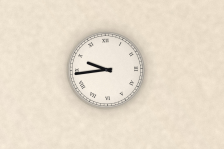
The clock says 9:44
